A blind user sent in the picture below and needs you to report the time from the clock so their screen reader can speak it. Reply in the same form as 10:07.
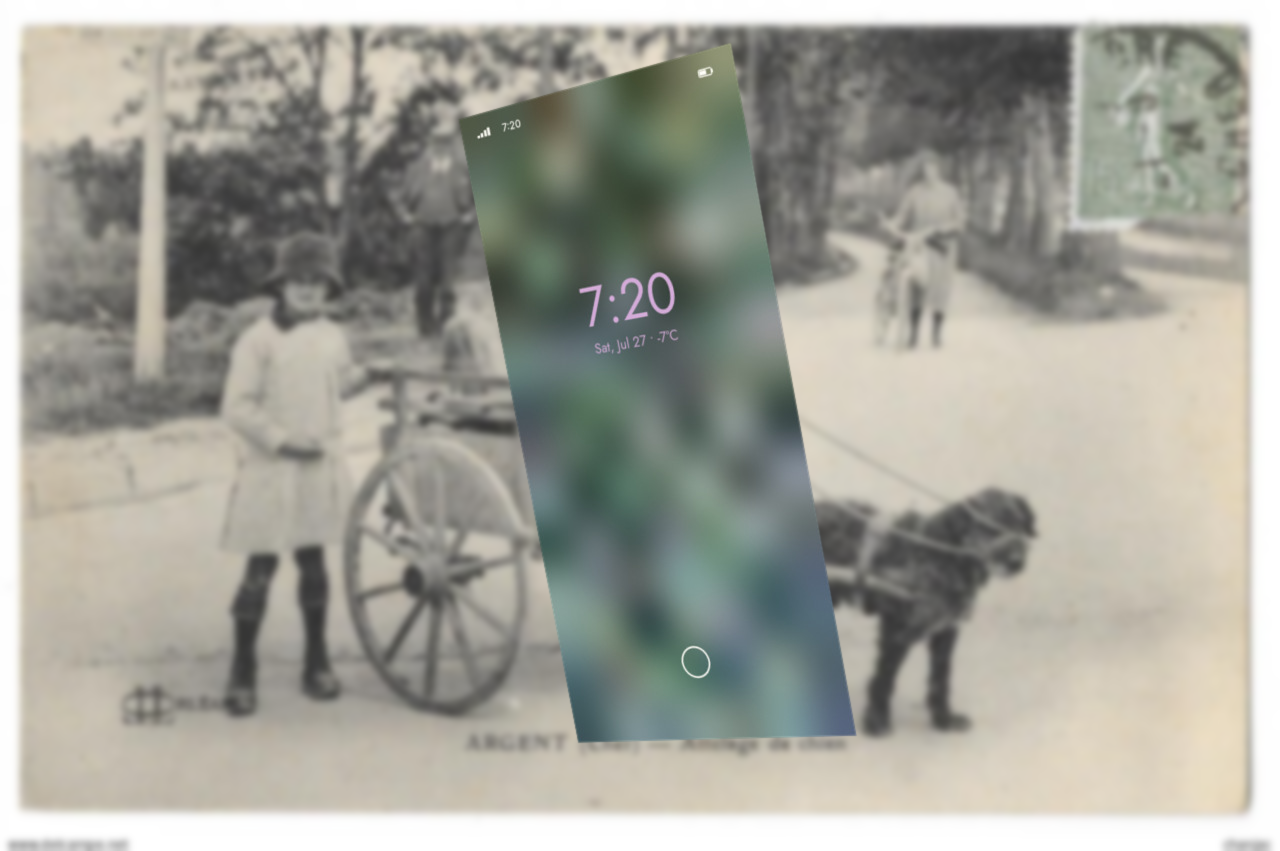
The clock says 7:20
